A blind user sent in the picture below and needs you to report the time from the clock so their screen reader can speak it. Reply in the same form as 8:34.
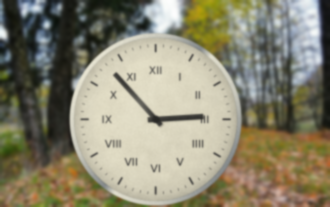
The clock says 2:53
